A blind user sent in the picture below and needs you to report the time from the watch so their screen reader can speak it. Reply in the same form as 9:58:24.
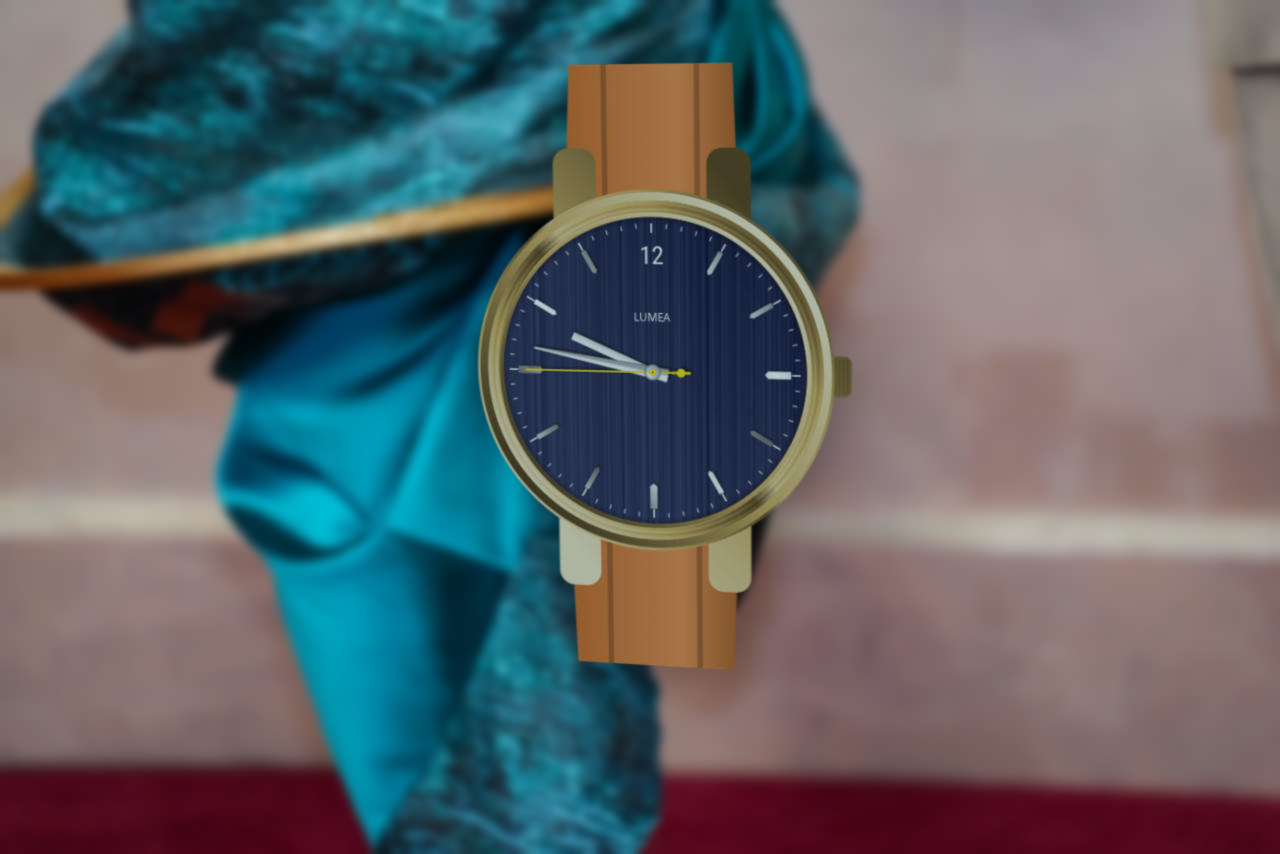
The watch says 9:46:45
